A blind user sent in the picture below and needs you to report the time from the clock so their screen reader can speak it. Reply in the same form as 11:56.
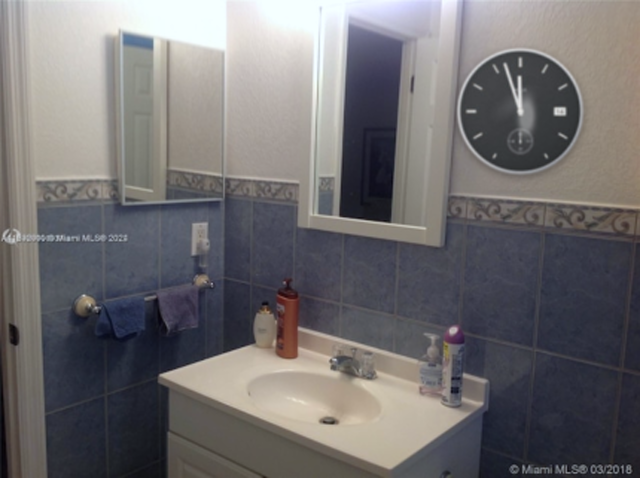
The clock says 11:57
